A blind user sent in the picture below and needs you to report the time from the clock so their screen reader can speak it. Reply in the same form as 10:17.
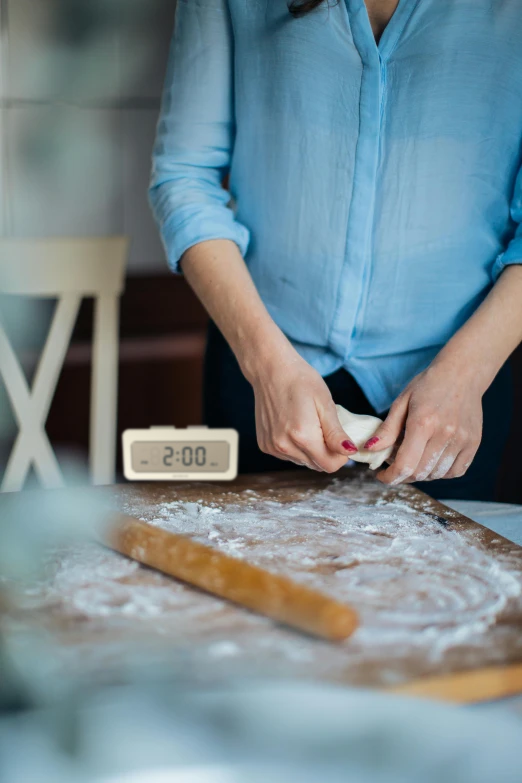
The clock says 2:00
